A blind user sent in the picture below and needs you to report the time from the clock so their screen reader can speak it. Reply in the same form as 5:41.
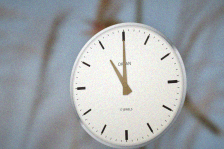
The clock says 11:00
